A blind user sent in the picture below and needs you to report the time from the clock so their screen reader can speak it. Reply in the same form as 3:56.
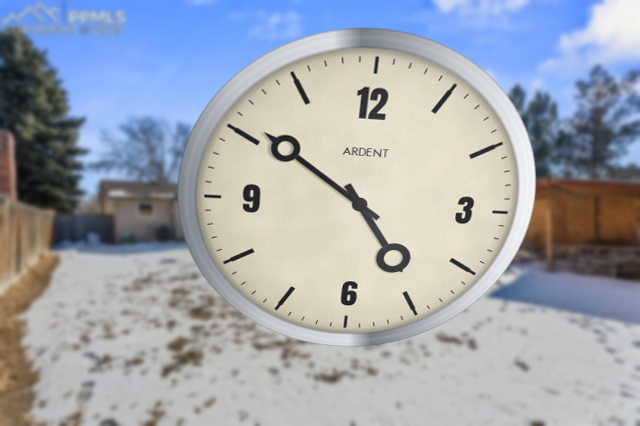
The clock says 4:51
